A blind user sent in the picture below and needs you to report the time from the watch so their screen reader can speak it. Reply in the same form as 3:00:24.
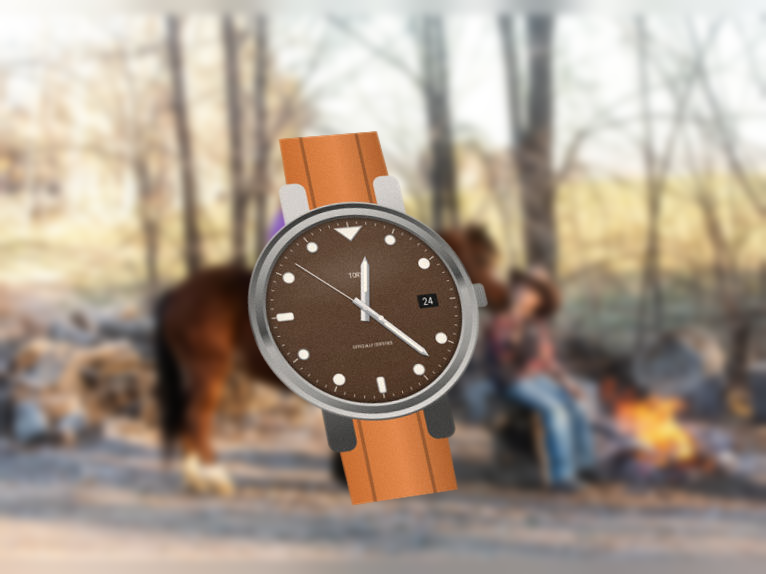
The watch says 12:22:52
